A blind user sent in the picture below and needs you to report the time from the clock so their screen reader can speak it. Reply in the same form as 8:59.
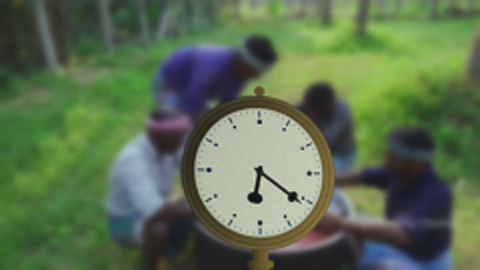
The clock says 6:21
